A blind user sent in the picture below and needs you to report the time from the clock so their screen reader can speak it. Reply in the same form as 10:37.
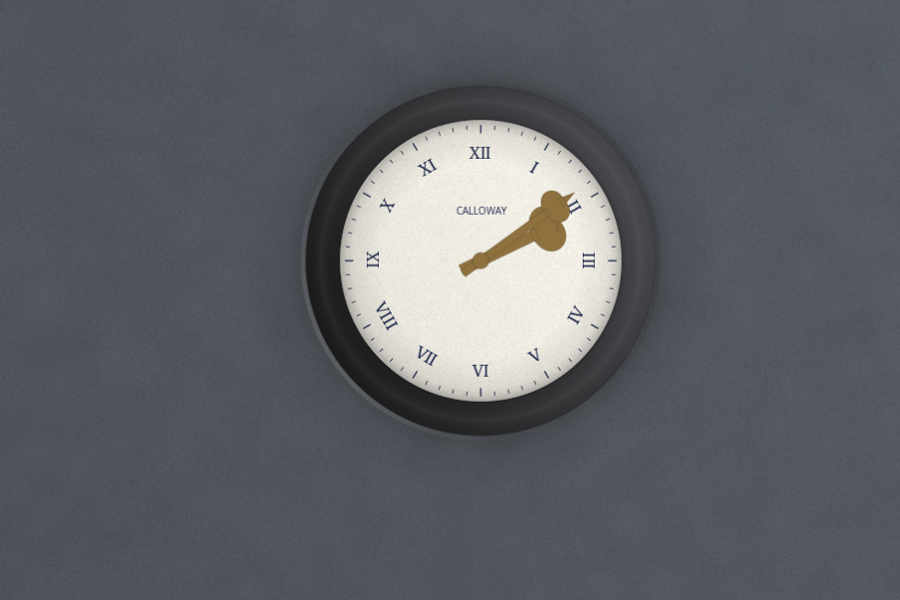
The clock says 2:09
